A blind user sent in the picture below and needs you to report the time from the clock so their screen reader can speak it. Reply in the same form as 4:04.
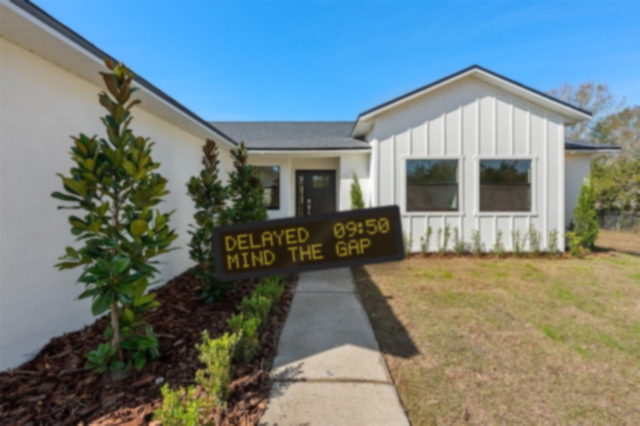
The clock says 9:50
